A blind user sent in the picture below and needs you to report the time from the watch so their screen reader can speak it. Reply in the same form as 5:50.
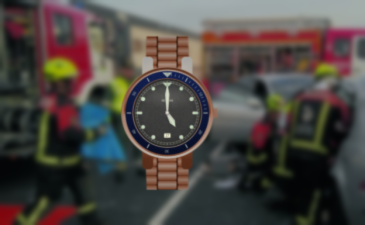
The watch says 5:00
